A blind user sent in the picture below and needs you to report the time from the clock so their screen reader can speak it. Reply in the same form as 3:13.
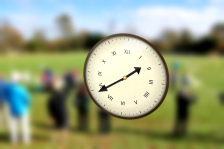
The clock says 1:39
